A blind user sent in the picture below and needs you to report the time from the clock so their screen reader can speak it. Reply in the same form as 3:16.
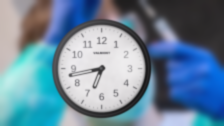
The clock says 6:43
